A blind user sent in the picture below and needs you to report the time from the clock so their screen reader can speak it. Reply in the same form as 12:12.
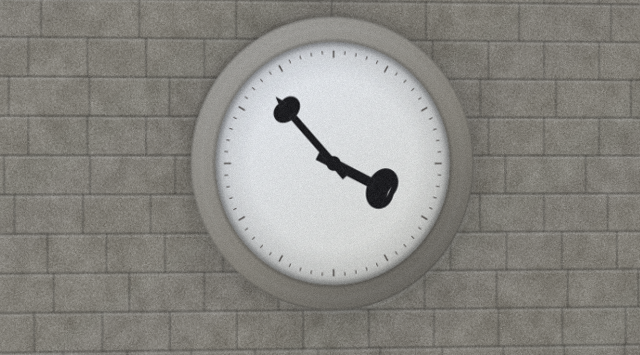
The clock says 3:53
